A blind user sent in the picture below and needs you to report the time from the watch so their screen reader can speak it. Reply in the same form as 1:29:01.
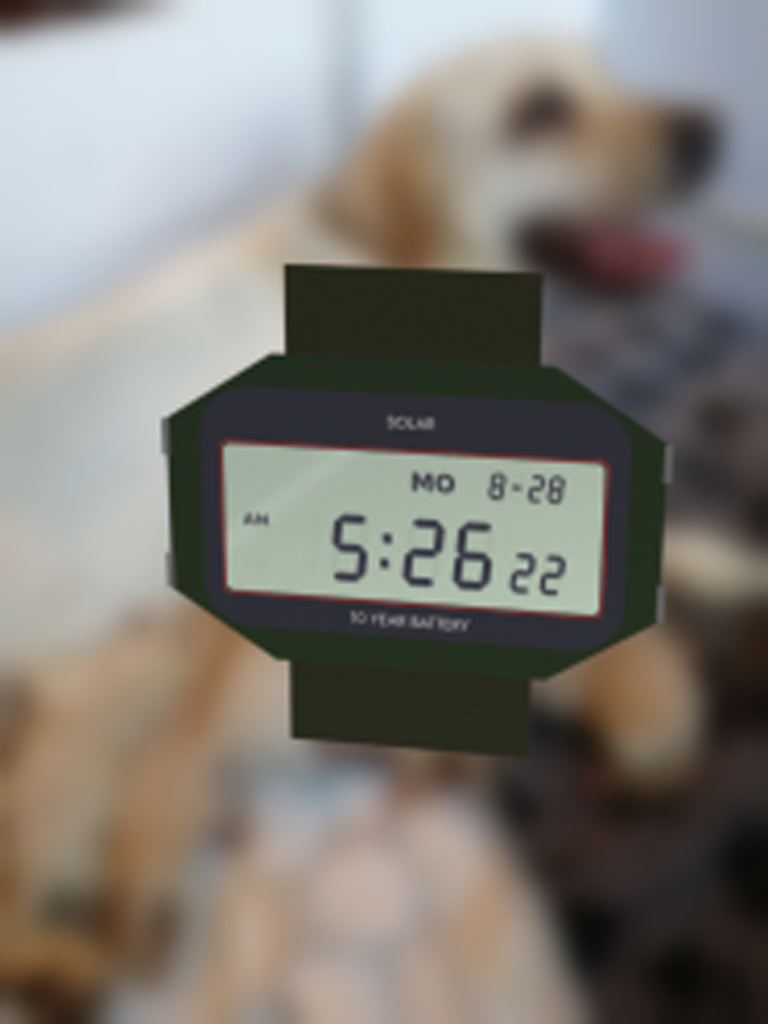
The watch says 5:26:22
